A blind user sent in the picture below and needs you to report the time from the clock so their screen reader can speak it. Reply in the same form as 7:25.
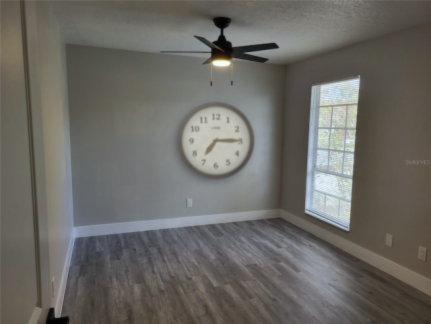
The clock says 7:15
